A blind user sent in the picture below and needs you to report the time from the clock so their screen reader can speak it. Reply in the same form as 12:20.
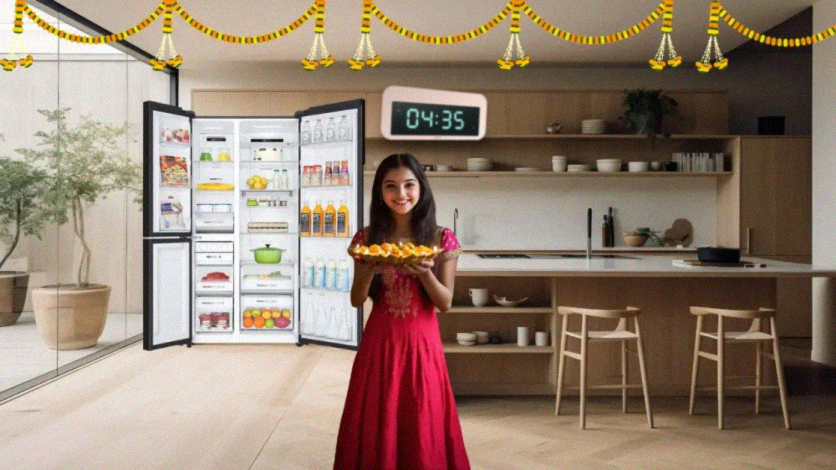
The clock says 4:35
